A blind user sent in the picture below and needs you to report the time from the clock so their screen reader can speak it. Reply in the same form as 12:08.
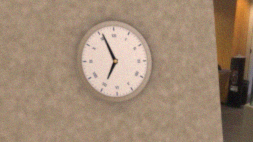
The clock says 6:56
